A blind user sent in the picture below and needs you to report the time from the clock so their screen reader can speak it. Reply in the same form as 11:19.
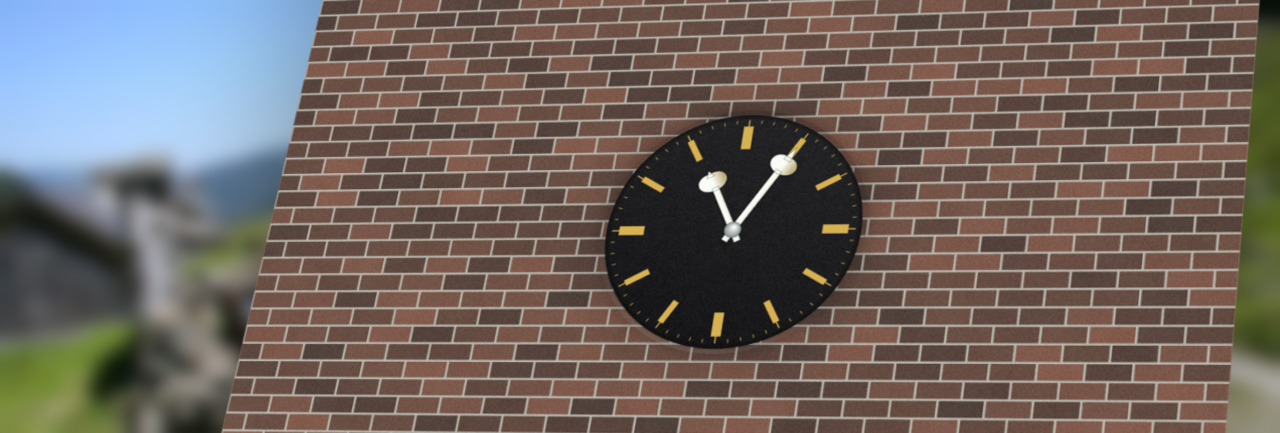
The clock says 11:05
